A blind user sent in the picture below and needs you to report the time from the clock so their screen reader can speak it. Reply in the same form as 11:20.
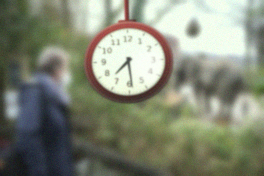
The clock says 7:29
